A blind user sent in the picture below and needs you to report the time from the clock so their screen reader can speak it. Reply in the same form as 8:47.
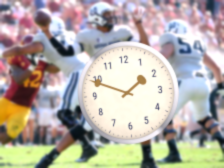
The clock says 1:49
